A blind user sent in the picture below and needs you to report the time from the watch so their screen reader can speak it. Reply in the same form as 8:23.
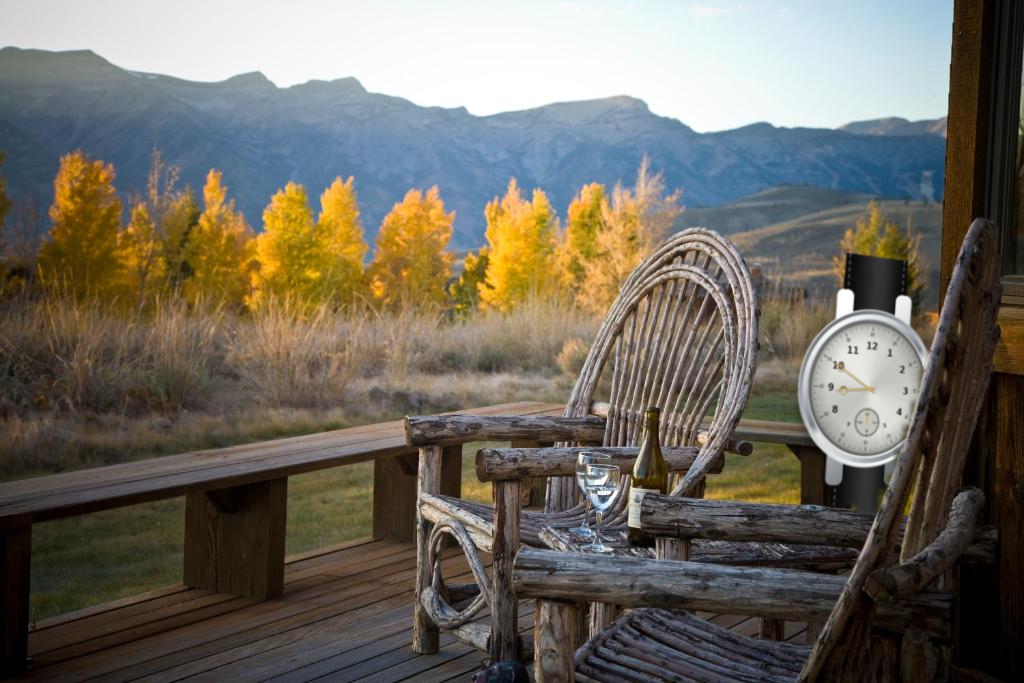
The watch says 8:50
